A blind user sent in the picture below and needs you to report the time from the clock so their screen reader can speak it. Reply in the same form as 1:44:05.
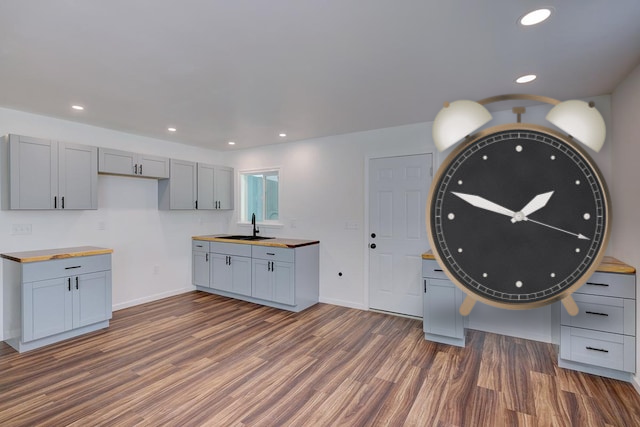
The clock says 1:48:18
